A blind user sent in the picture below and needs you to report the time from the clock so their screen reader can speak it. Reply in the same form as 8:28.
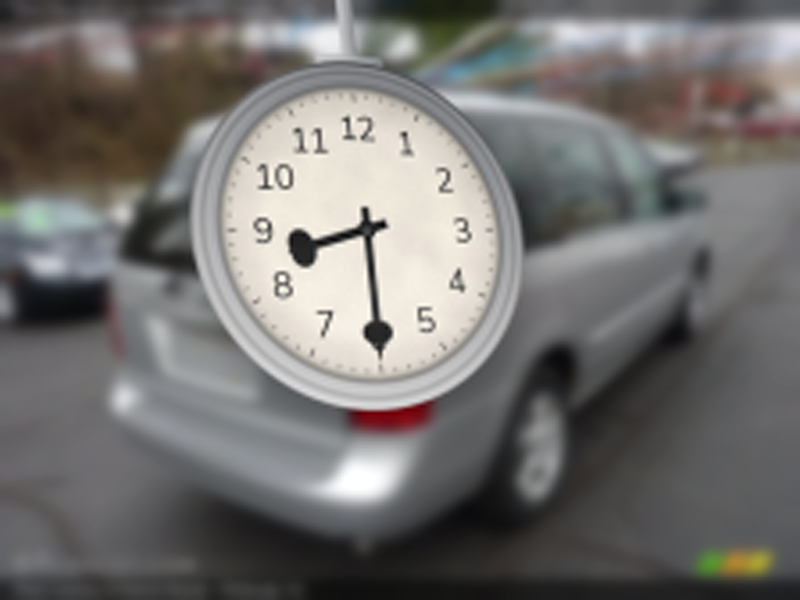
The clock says 8:30
